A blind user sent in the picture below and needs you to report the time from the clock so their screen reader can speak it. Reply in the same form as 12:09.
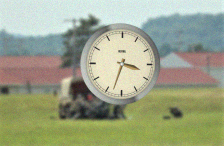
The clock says 3:33
